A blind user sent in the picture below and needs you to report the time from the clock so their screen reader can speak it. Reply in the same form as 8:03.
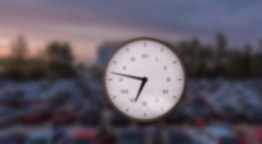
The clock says 6:47
